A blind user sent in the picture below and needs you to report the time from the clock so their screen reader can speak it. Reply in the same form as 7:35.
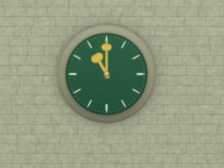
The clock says 11:00
